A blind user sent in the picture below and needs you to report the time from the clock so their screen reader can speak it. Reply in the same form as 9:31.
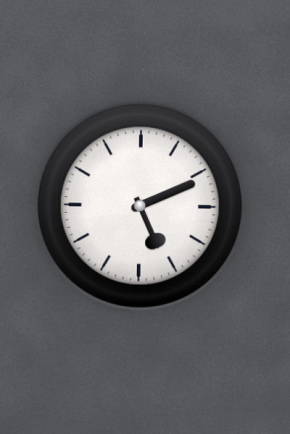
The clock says 5:11
